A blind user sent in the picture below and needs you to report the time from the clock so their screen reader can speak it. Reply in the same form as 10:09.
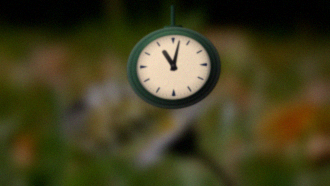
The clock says 11:02
